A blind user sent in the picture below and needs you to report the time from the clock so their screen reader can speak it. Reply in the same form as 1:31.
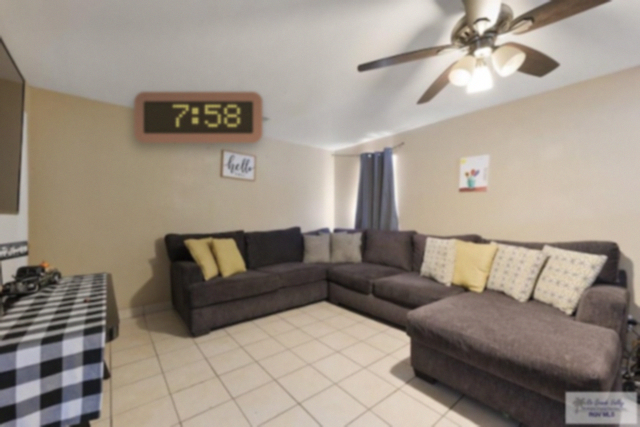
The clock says 7:58
